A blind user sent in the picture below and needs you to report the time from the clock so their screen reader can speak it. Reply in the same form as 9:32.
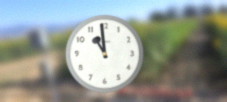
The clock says 10:59
